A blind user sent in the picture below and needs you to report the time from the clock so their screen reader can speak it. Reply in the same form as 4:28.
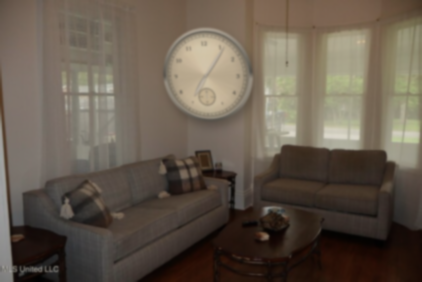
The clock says 7:06
